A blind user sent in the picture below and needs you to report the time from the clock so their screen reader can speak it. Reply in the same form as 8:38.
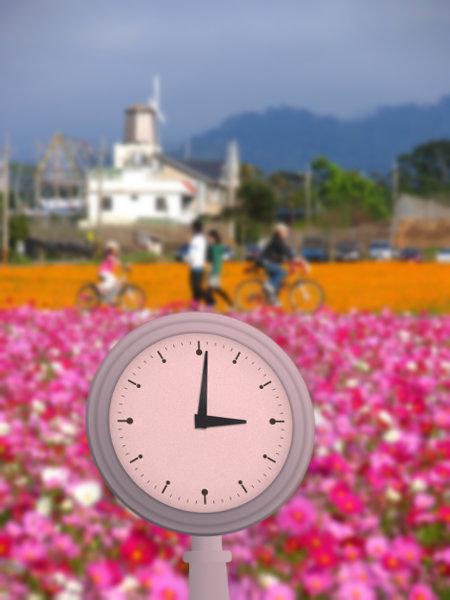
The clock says 3:01
